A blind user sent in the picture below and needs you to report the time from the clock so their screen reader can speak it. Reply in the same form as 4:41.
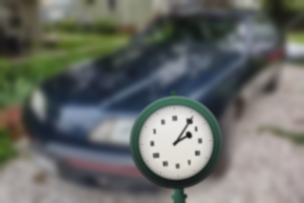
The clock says 2:06
